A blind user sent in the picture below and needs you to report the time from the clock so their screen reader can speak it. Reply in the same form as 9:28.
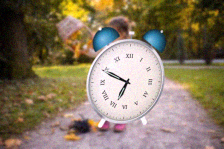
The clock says 6:49
